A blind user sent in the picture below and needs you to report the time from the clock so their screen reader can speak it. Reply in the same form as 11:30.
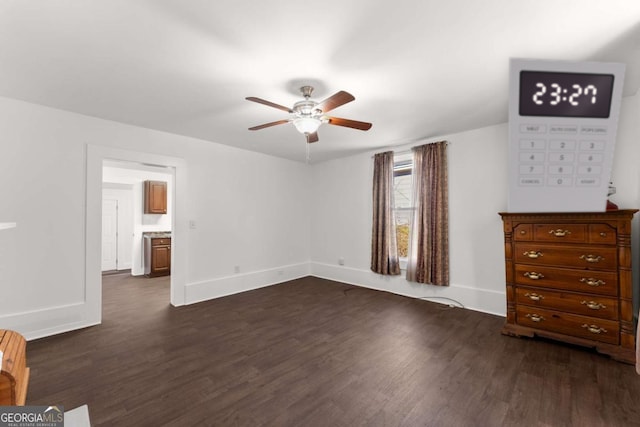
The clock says 23:27
